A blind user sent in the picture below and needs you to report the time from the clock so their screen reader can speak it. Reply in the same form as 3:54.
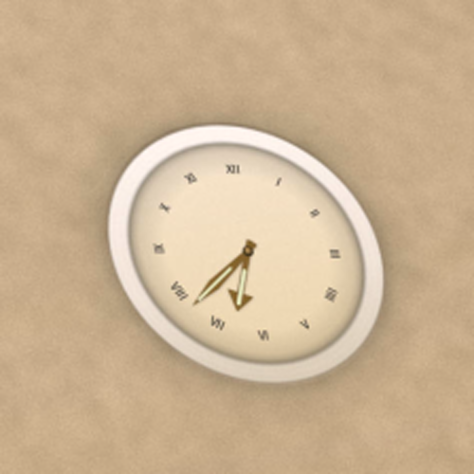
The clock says 6:38
